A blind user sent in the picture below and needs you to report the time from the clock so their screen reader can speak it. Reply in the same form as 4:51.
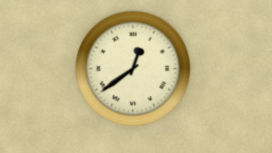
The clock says 12:39
